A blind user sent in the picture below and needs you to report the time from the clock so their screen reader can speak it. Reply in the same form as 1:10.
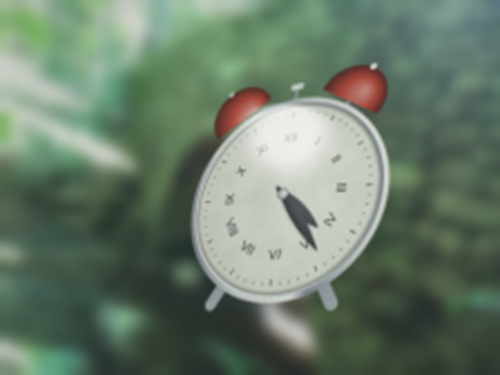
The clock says 4:24
